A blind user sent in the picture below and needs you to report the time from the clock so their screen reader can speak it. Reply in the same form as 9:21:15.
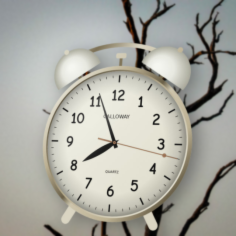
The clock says 7:56:17
